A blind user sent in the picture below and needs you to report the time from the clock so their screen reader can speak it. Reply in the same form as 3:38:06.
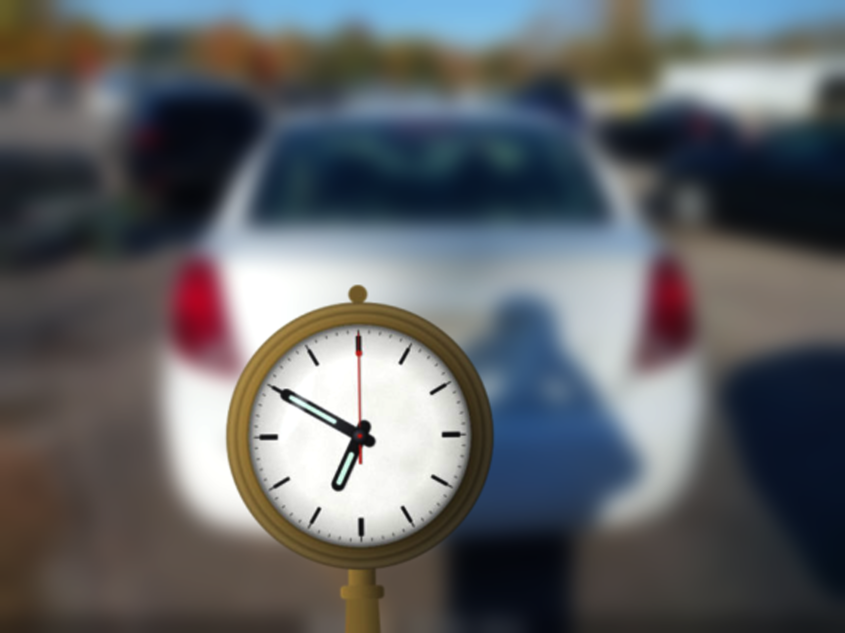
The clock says 6:50:00
